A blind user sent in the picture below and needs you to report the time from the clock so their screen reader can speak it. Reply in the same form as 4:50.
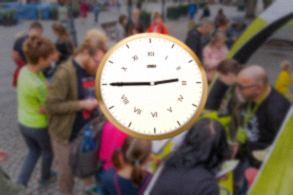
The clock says 2:45
